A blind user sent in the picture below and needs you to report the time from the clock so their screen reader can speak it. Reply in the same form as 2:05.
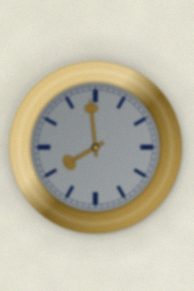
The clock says 7:59
